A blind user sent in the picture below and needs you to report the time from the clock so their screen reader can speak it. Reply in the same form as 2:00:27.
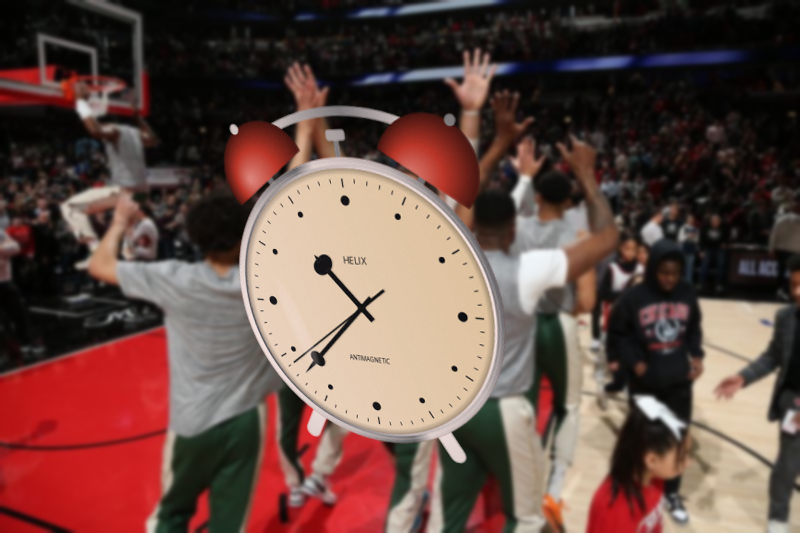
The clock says 10:37:39
